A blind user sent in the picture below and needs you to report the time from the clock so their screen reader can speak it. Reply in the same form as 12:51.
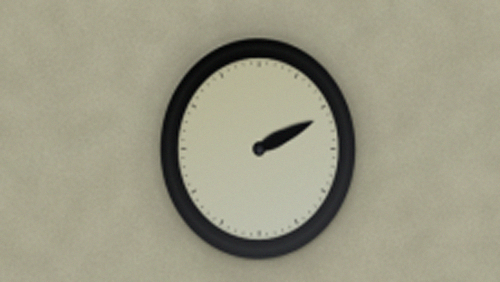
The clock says 2:11
